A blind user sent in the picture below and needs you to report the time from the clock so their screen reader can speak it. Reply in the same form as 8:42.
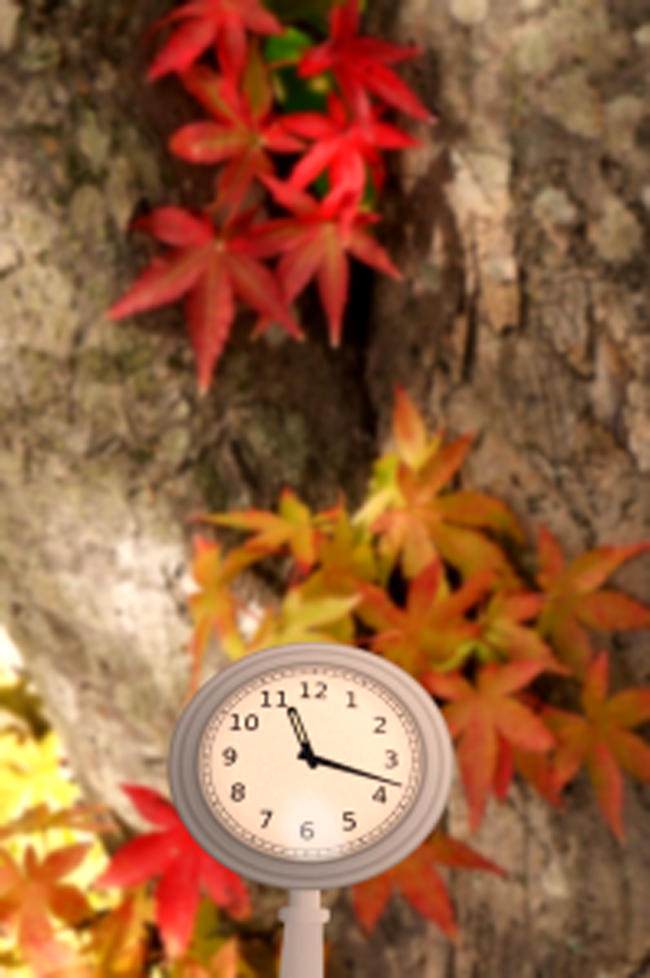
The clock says 11:18
